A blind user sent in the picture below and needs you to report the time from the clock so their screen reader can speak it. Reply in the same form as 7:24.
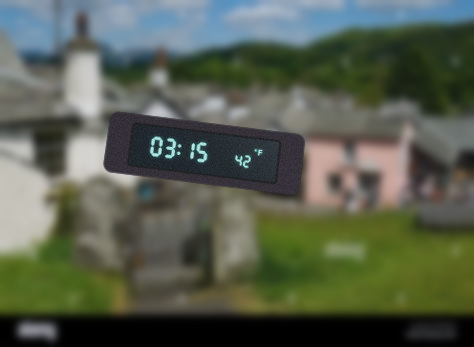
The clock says 3:15
